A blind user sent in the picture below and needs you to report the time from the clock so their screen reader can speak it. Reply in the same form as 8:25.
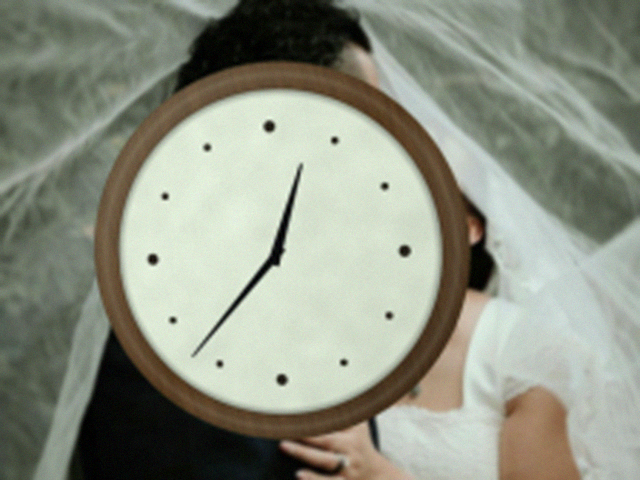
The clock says 12:37
